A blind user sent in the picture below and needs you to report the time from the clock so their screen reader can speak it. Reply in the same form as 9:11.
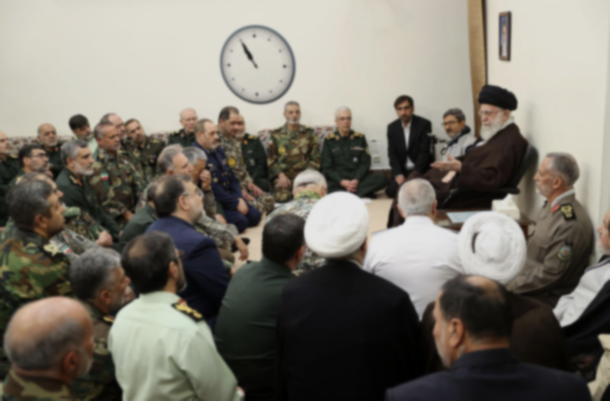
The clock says 10:55
